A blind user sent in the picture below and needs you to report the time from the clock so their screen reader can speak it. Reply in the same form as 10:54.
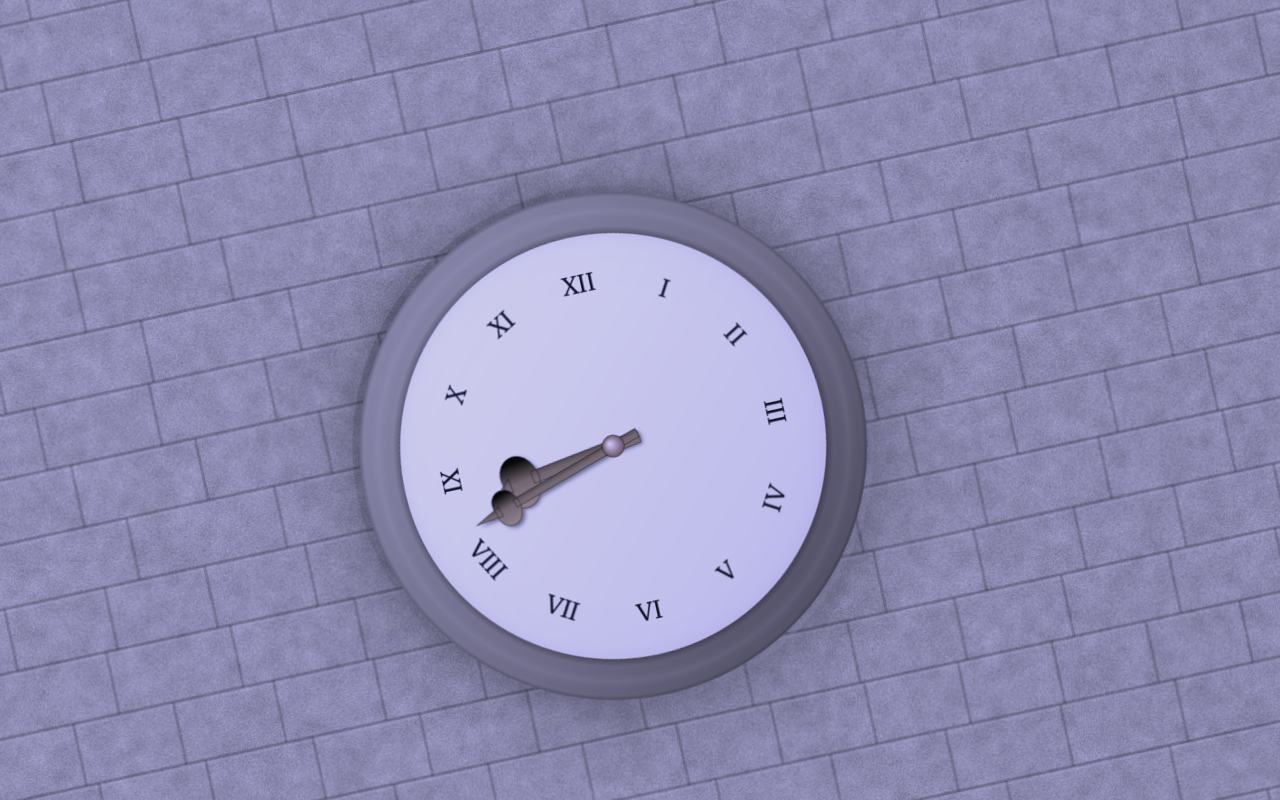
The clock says 8:42
